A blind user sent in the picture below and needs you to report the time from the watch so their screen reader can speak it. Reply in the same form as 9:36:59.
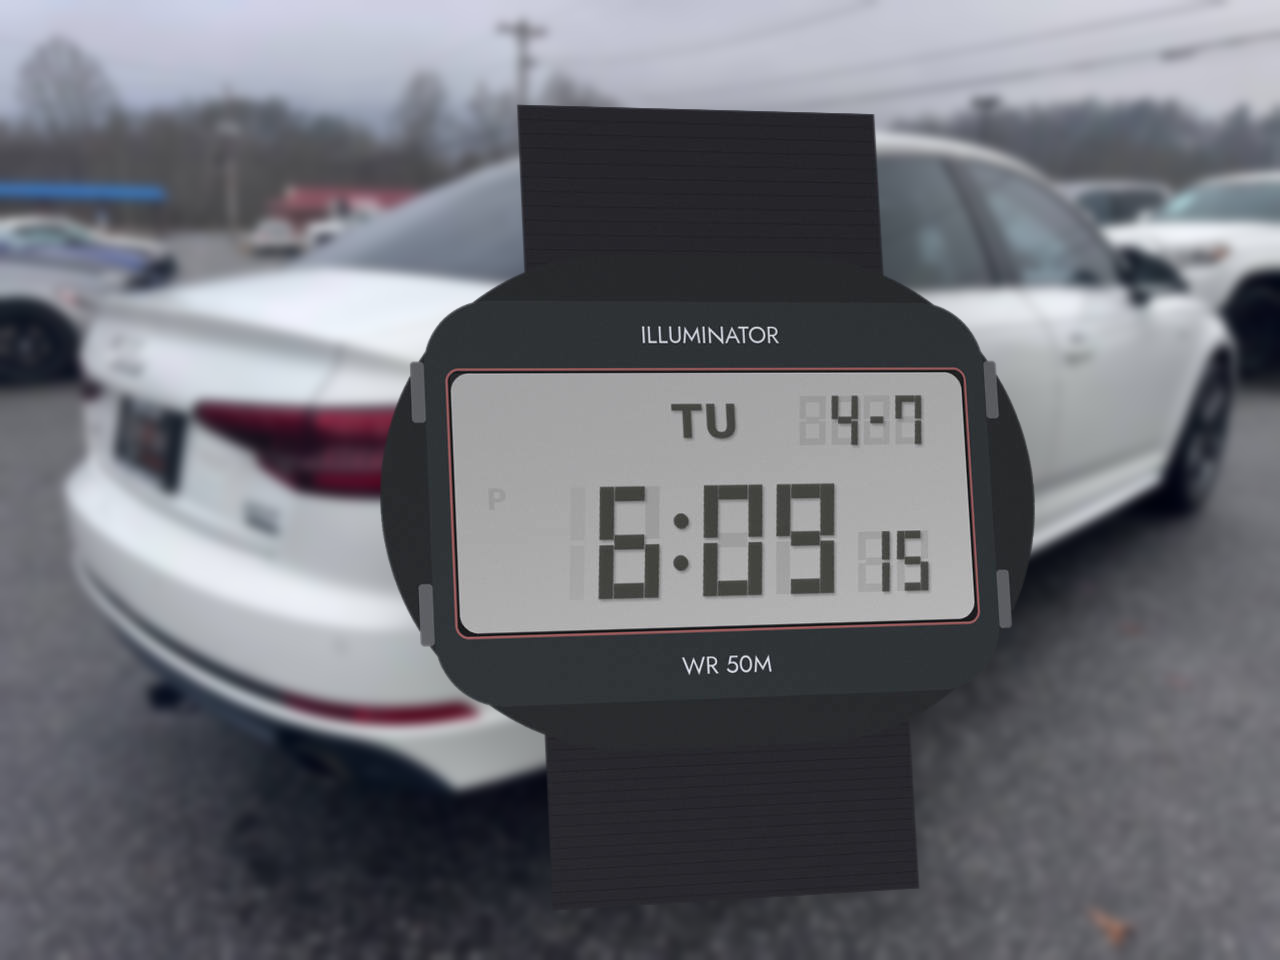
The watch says 6:09:15
